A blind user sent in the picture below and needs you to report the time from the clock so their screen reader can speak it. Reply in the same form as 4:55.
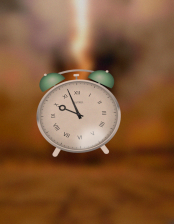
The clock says 9:57
